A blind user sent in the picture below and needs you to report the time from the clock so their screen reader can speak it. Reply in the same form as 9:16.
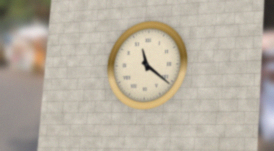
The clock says 11:21
